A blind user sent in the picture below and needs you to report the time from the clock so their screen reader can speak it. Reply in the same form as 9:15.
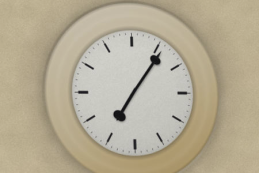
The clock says 7:06
